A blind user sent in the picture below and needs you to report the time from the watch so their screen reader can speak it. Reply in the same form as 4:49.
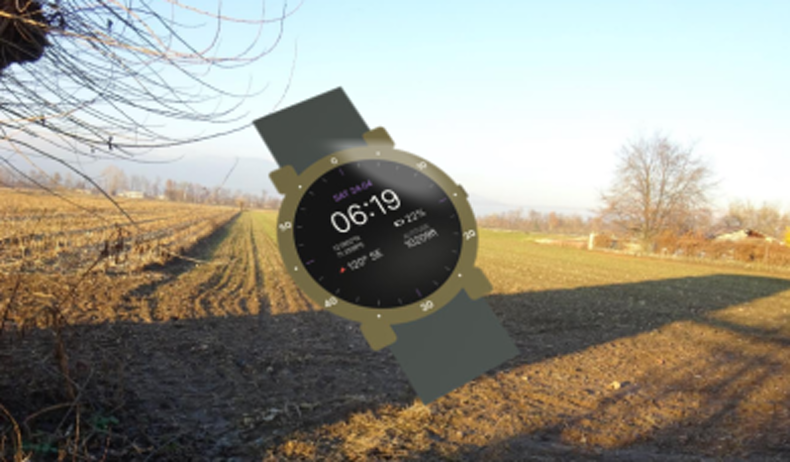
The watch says 6:19
